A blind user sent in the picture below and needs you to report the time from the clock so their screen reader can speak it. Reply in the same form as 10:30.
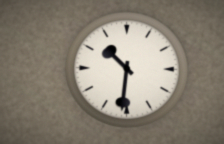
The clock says 10:31
